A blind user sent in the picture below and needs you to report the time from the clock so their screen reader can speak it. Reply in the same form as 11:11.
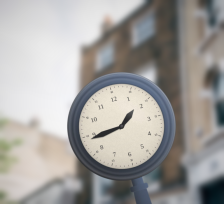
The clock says 1:44
